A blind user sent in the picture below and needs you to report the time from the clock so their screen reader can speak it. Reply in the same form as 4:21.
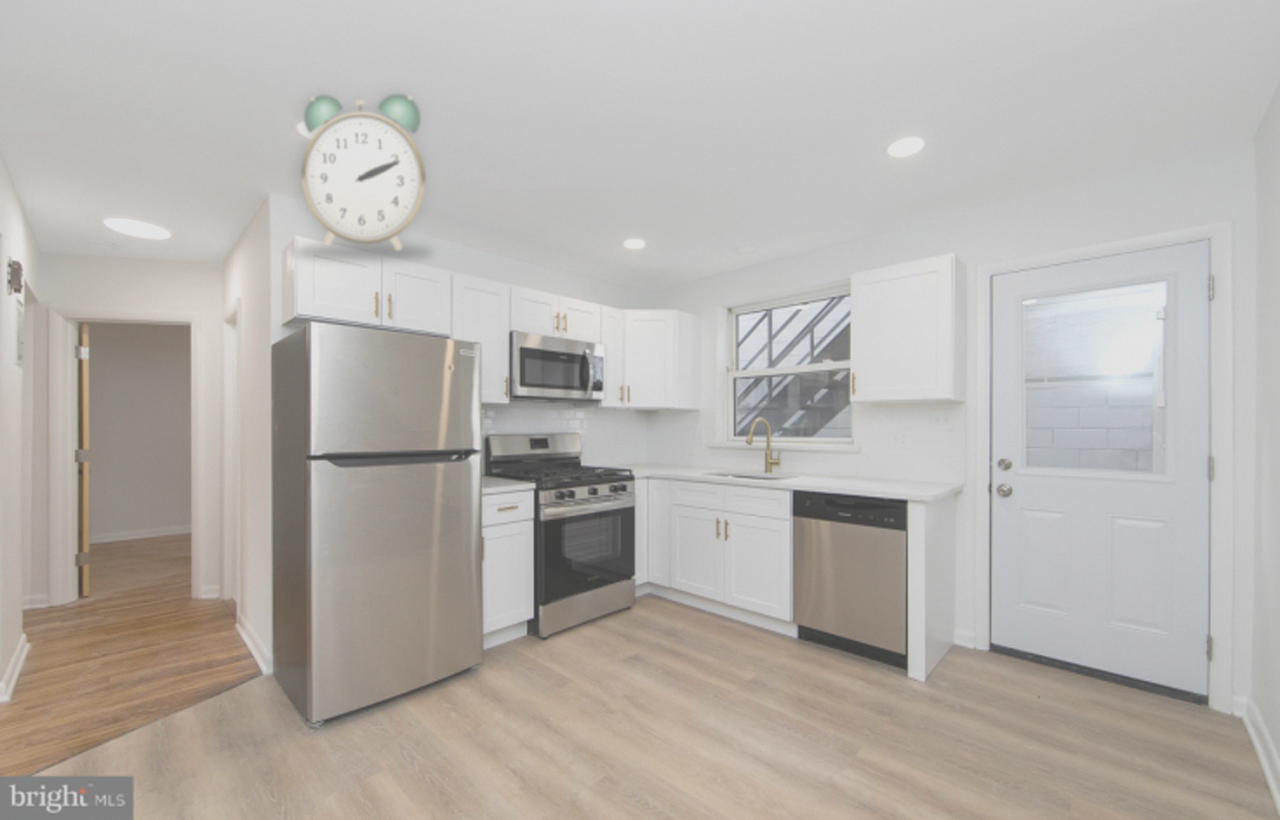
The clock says 2:11
